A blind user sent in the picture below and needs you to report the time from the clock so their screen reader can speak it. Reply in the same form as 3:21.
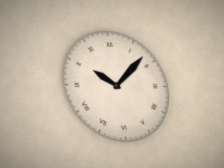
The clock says 10:08
